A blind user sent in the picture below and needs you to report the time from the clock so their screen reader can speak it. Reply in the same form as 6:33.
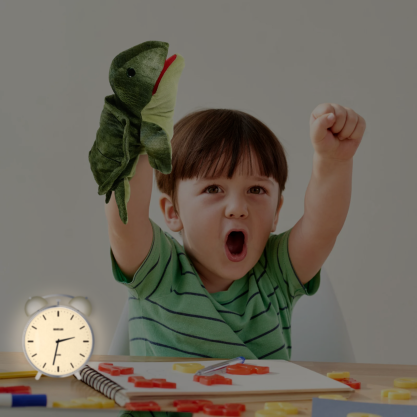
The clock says 2:32
